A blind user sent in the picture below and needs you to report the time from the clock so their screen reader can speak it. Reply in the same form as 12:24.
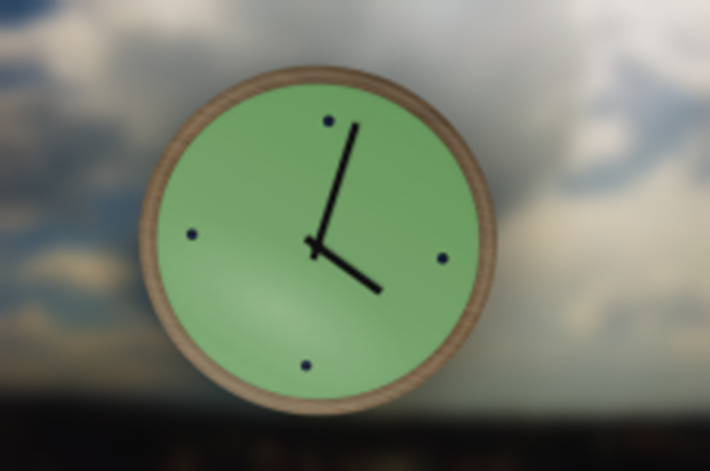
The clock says 4:02
